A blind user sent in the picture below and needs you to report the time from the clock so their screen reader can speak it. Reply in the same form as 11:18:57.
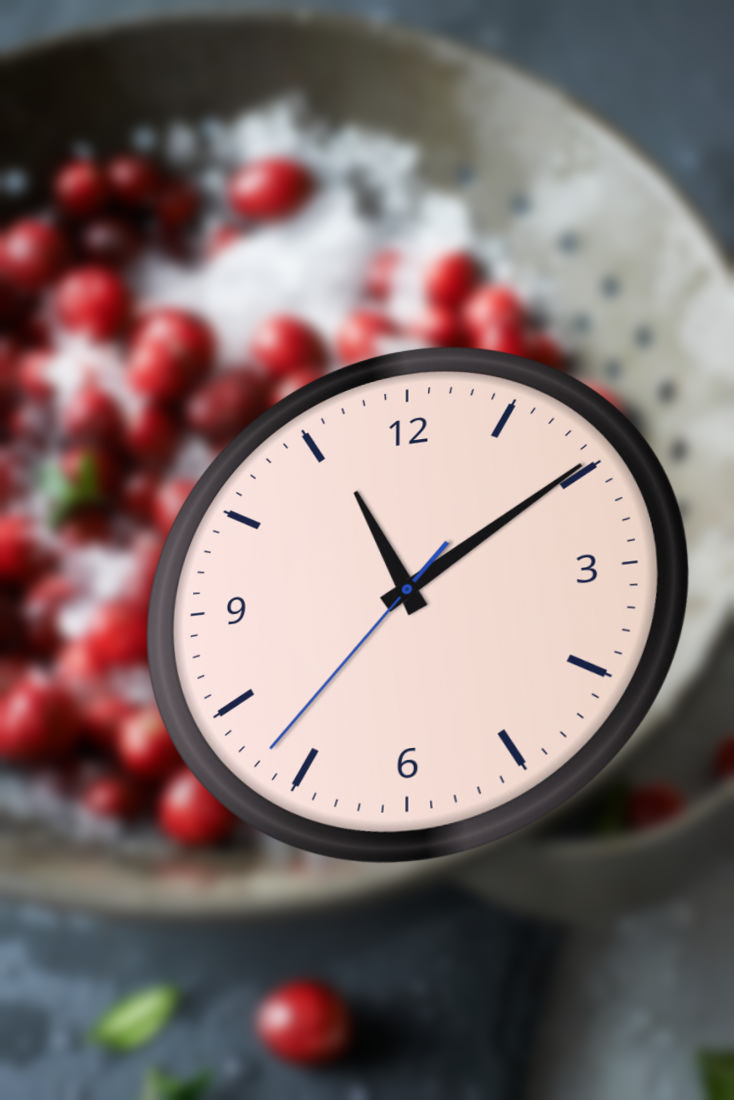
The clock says 11:09:37
